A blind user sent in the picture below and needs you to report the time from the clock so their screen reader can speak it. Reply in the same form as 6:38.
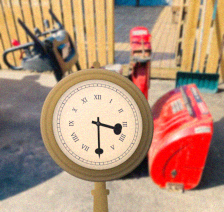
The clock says 3:30
